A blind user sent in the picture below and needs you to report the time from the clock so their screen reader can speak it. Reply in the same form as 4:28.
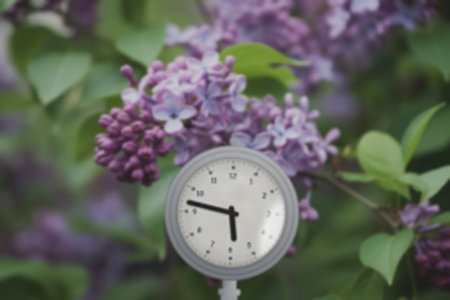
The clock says 5:47
